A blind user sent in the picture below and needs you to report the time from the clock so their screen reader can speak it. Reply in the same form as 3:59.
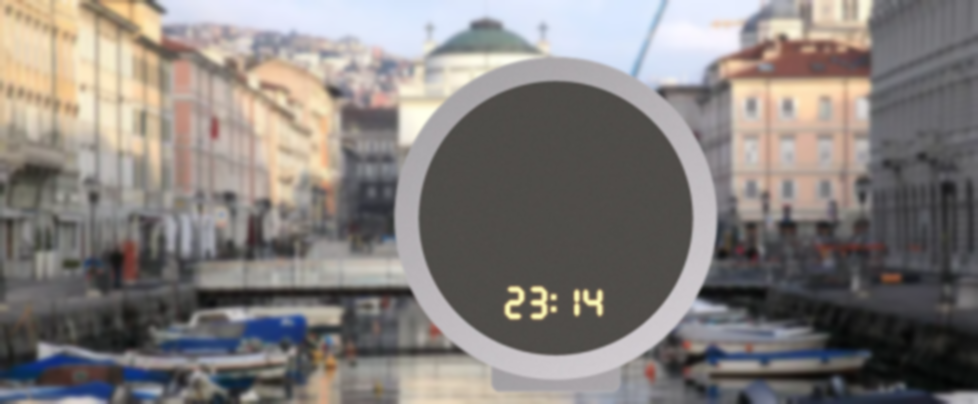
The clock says 23:14
